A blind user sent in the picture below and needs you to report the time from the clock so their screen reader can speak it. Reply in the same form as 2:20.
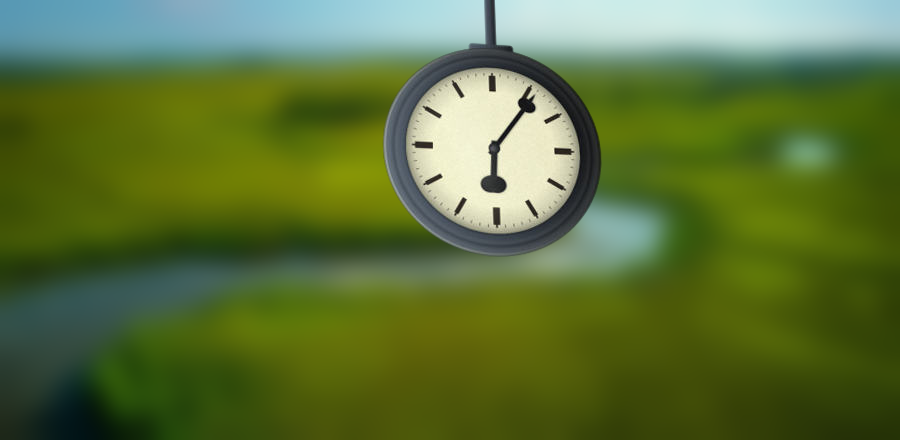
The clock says 6:06
